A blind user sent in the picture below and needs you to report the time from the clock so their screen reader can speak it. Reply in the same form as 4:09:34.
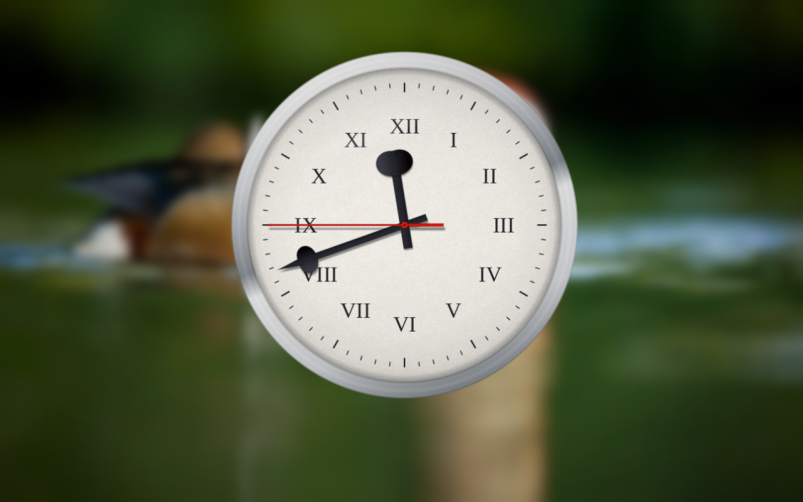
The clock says 11:41:45
